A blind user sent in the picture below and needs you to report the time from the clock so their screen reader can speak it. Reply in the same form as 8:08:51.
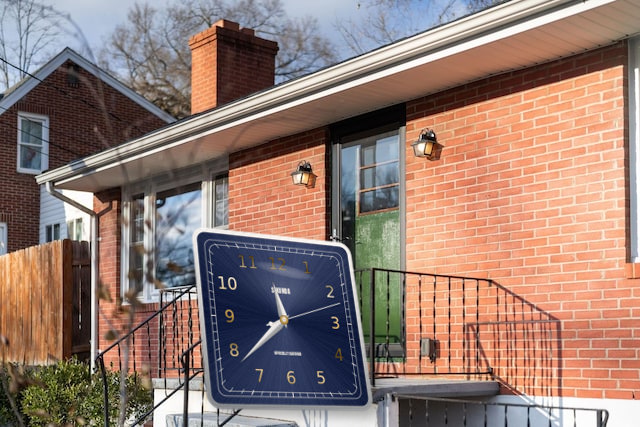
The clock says 11:38:12
